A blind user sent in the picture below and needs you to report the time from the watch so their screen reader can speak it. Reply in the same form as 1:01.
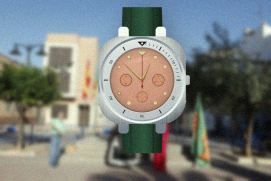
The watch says 12:52
